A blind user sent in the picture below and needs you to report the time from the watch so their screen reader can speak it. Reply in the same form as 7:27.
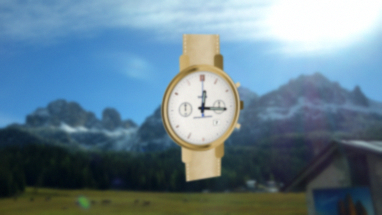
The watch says 12:16
